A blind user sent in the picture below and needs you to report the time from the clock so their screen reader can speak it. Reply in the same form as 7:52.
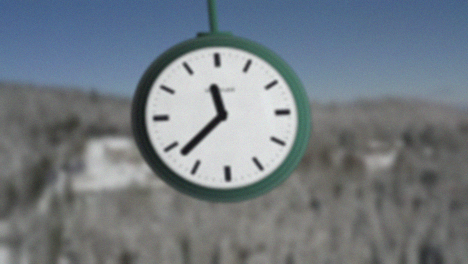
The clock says 11:38
